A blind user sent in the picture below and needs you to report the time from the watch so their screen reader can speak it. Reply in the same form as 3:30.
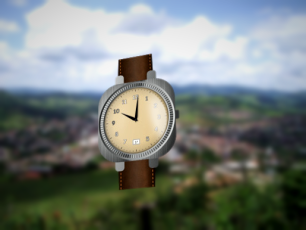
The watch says 10:01
